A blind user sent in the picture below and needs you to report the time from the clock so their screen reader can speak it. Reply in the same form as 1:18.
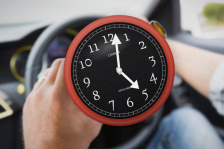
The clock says 5:02
